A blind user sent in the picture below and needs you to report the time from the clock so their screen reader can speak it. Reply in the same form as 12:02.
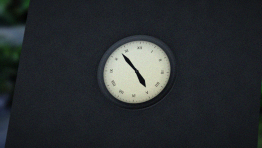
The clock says 4:53
